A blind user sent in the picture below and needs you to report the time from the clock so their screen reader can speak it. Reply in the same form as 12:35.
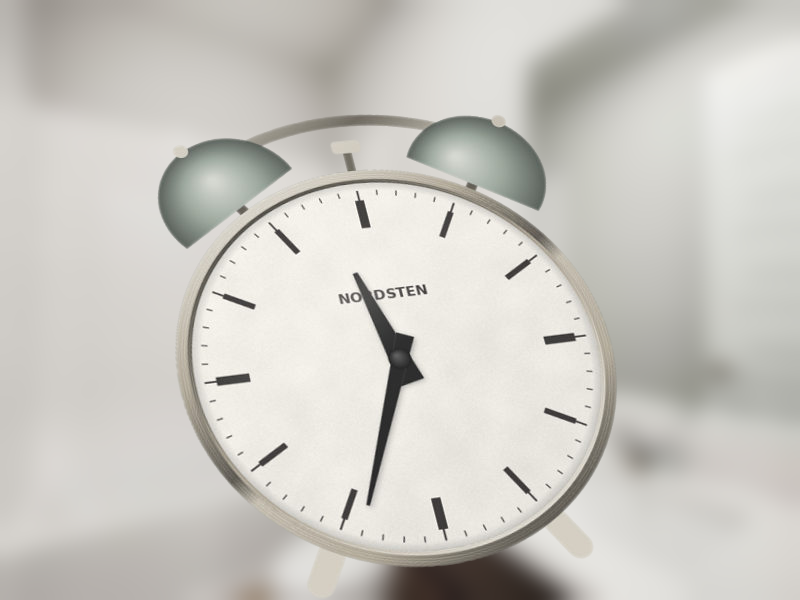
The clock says 11:34
